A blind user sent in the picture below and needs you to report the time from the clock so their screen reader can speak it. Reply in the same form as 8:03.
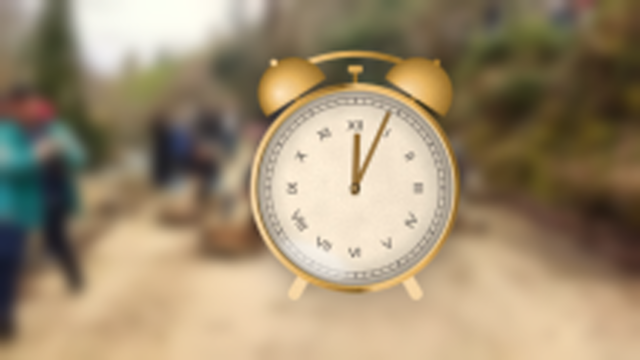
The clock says 12:04
